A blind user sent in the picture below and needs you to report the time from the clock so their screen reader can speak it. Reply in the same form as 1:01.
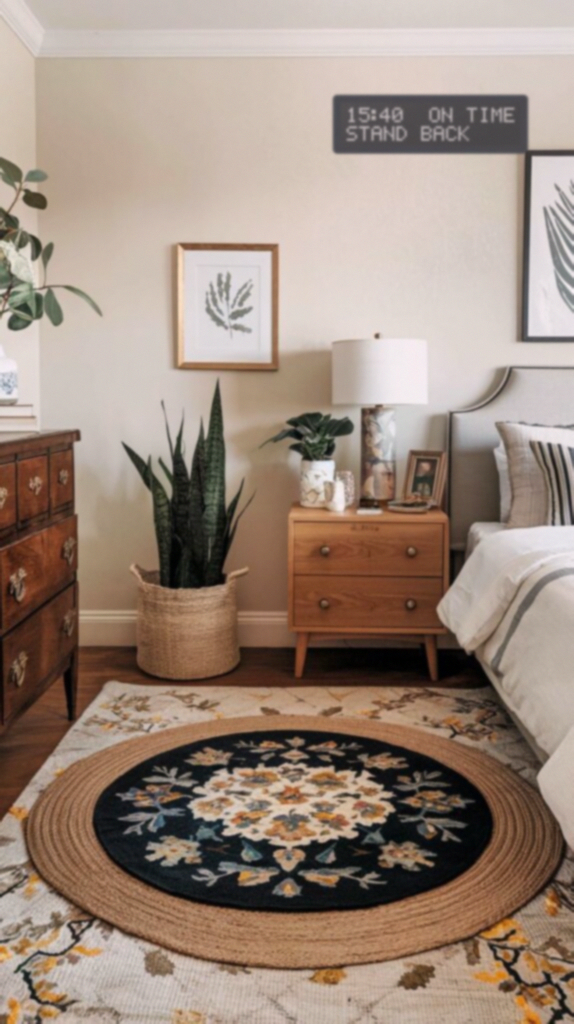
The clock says 15:40
